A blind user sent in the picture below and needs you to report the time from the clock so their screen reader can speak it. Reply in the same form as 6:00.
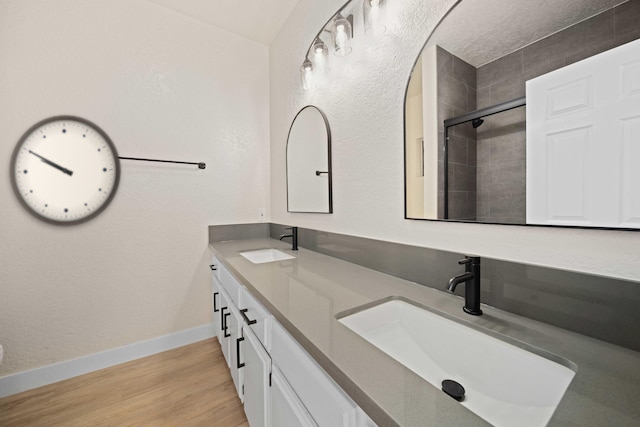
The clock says 9:50
